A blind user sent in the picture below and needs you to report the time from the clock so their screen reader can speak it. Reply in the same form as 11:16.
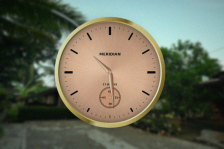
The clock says 10:29
